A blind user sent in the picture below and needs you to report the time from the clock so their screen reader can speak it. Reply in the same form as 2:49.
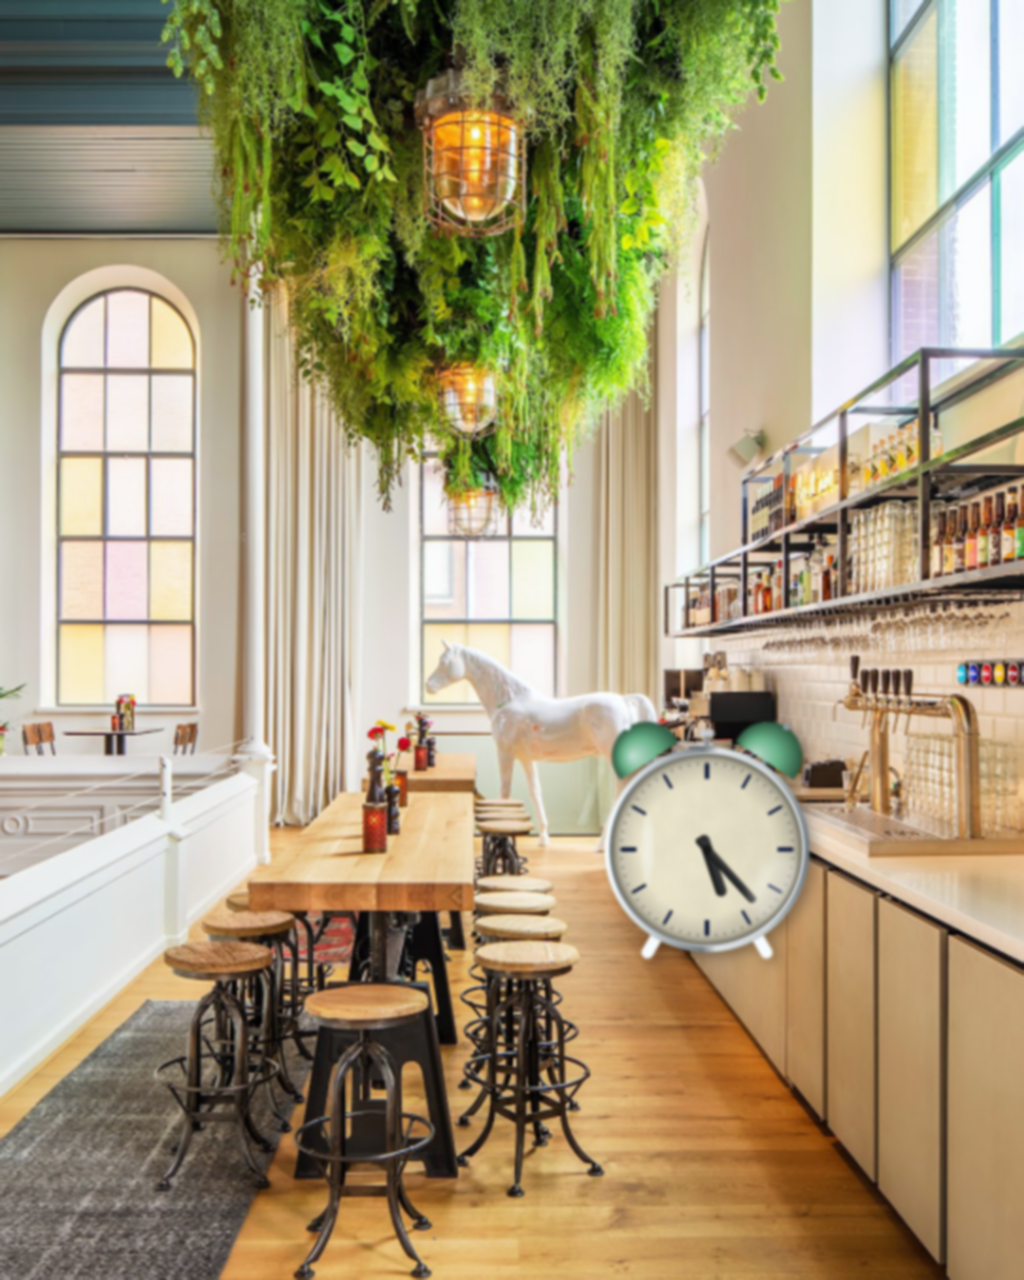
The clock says 5:23
